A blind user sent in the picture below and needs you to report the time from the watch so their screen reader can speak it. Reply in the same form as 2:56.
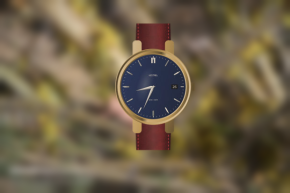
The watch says 8:34
